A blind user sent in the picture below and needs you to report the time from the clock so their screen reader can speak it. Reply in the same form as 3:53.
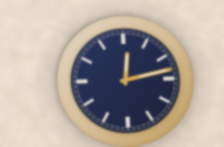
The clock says 12:13
